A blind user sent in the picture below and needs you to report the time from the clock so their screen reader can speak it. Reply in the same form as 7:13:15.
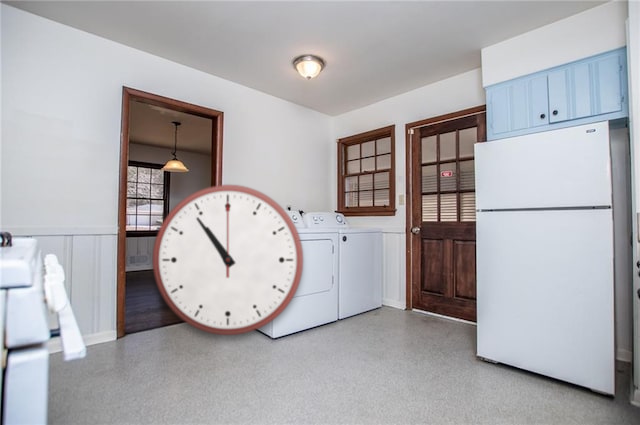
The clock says 10:54:00
